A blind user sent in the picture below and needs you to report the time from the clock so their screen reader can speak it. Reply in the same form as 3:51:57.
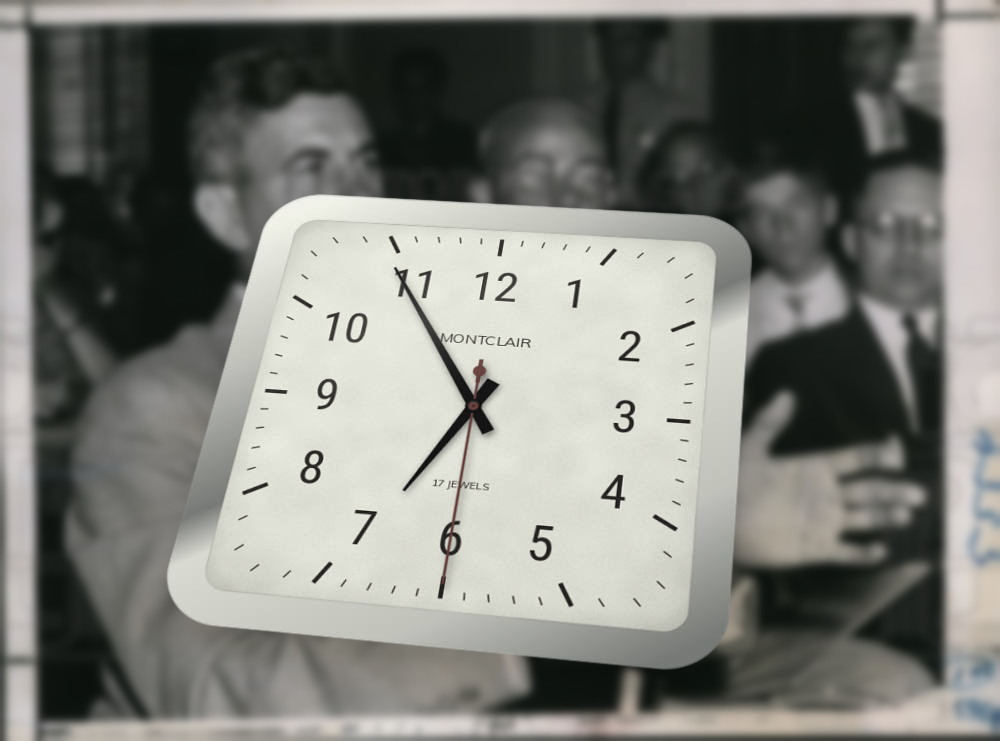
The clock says 6:54:30
